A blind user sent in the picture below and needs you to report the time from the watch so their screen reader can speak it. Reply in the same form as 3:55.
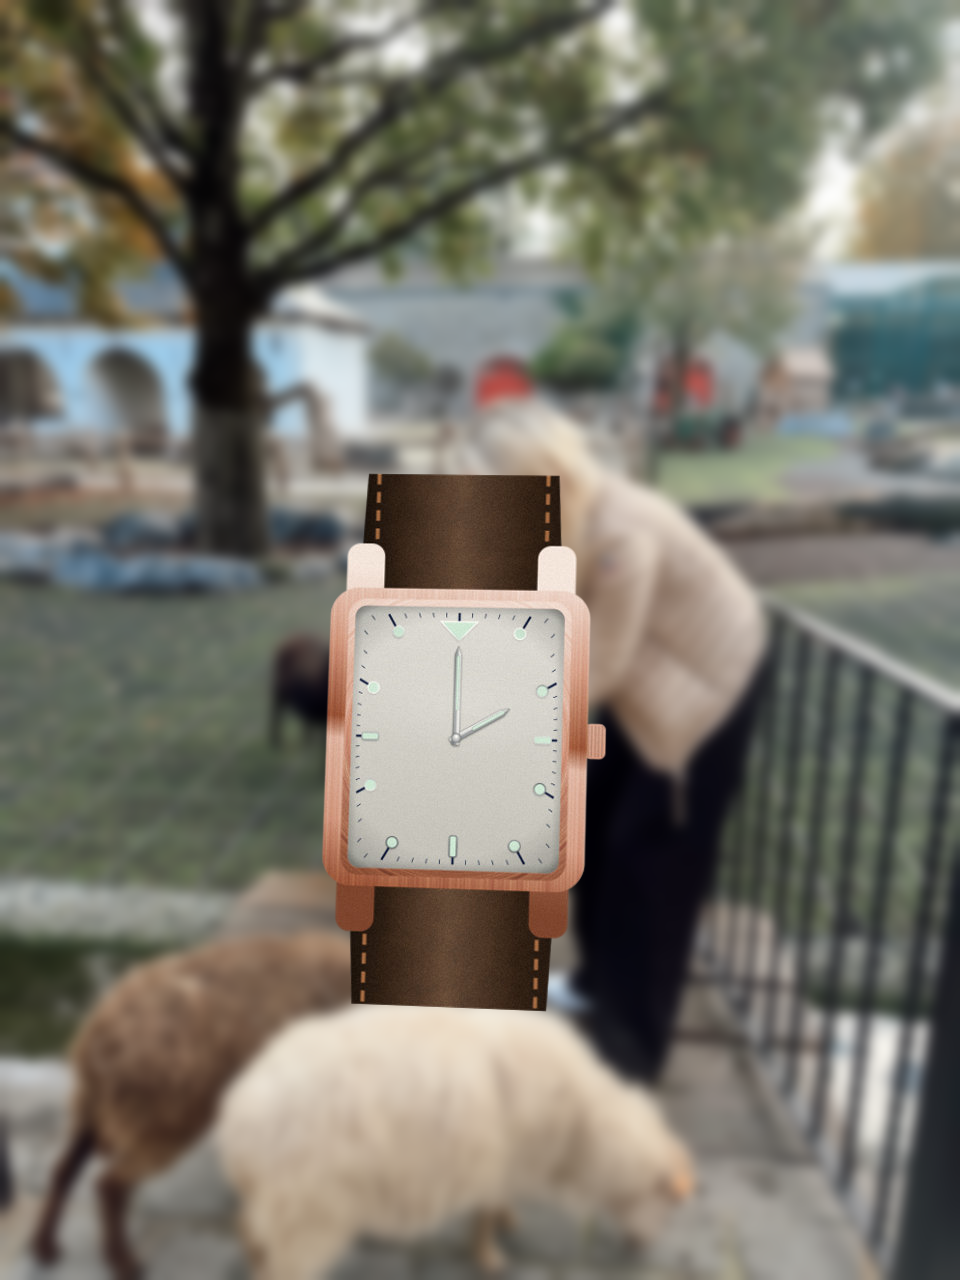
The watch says 2:00
